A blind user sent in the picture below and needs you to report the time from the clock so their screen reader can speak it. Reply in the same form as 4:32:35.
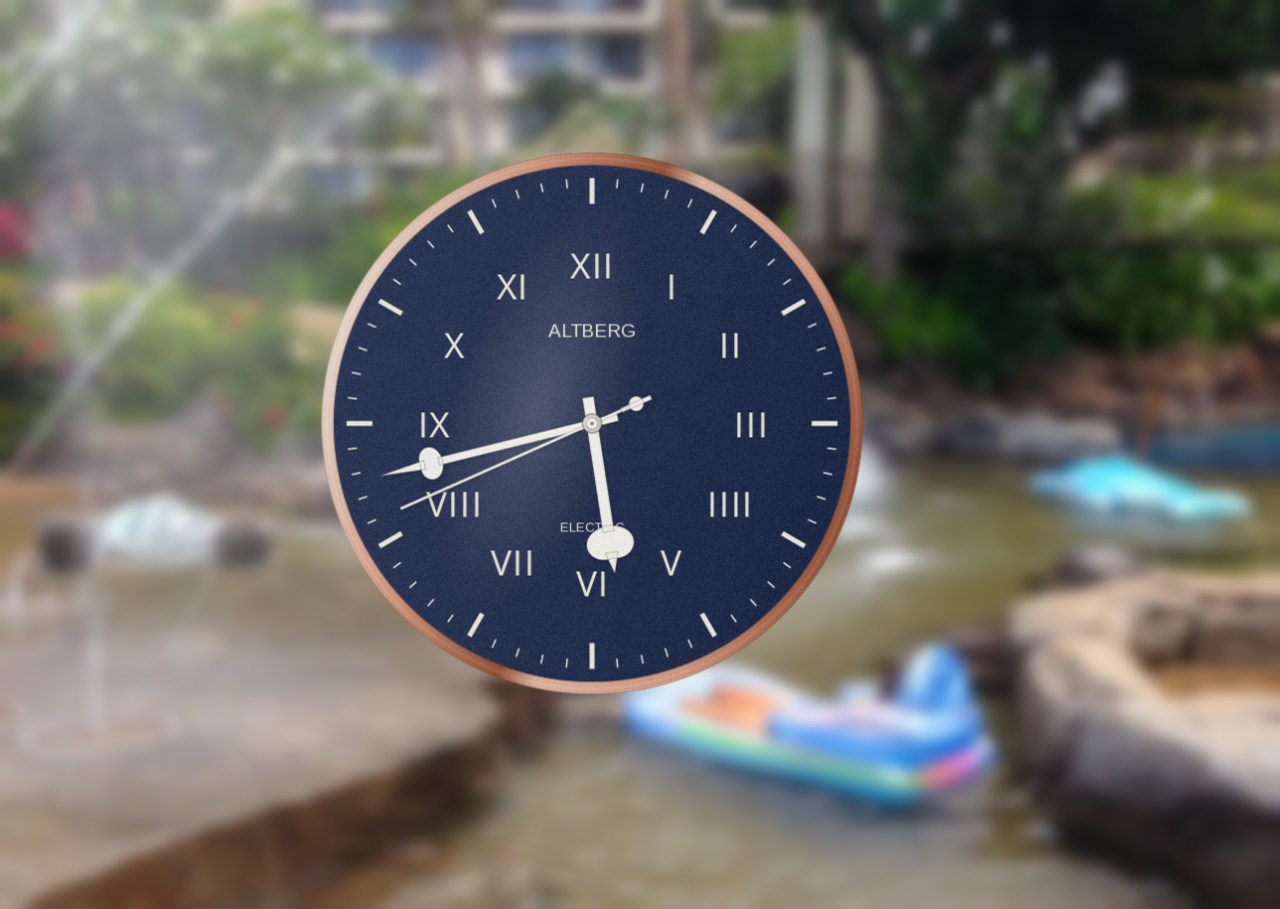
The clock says 5:42:41
